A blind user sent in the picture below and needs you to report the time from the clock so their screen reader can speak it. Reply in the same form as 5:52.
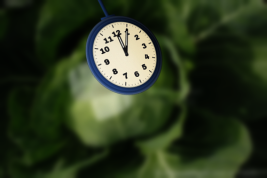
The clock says 12:05
